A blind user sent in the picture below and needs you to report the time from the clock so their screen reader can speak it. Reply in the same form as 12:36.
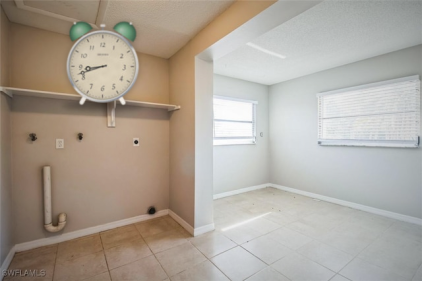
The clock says 8:42
